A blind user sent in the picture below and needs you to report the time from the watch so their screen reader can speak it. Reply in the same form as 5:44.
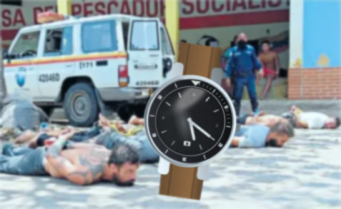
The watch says 5:20
